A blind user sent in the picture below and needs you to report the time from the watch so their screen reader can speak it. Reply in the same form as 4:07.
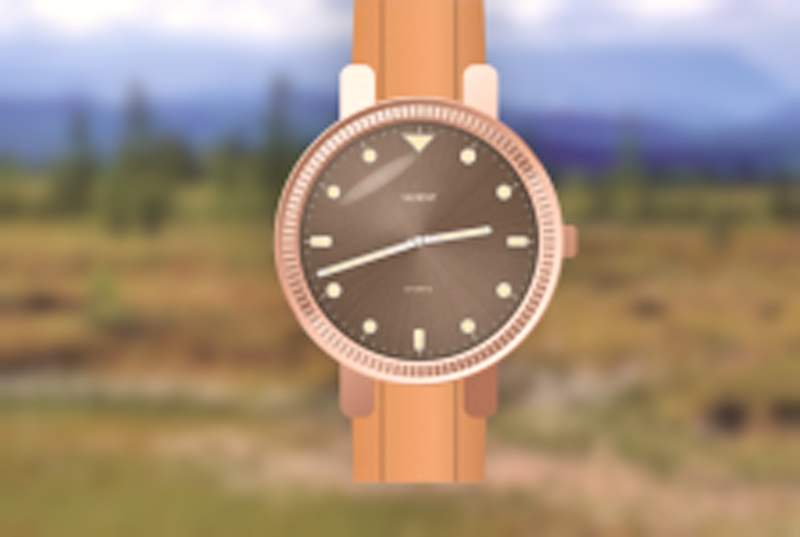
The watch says 2:42
